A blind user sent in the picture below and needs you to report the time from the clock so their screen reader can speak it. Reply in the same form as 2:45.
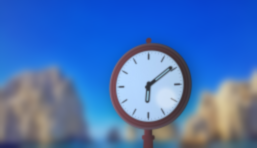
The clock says 6:09
